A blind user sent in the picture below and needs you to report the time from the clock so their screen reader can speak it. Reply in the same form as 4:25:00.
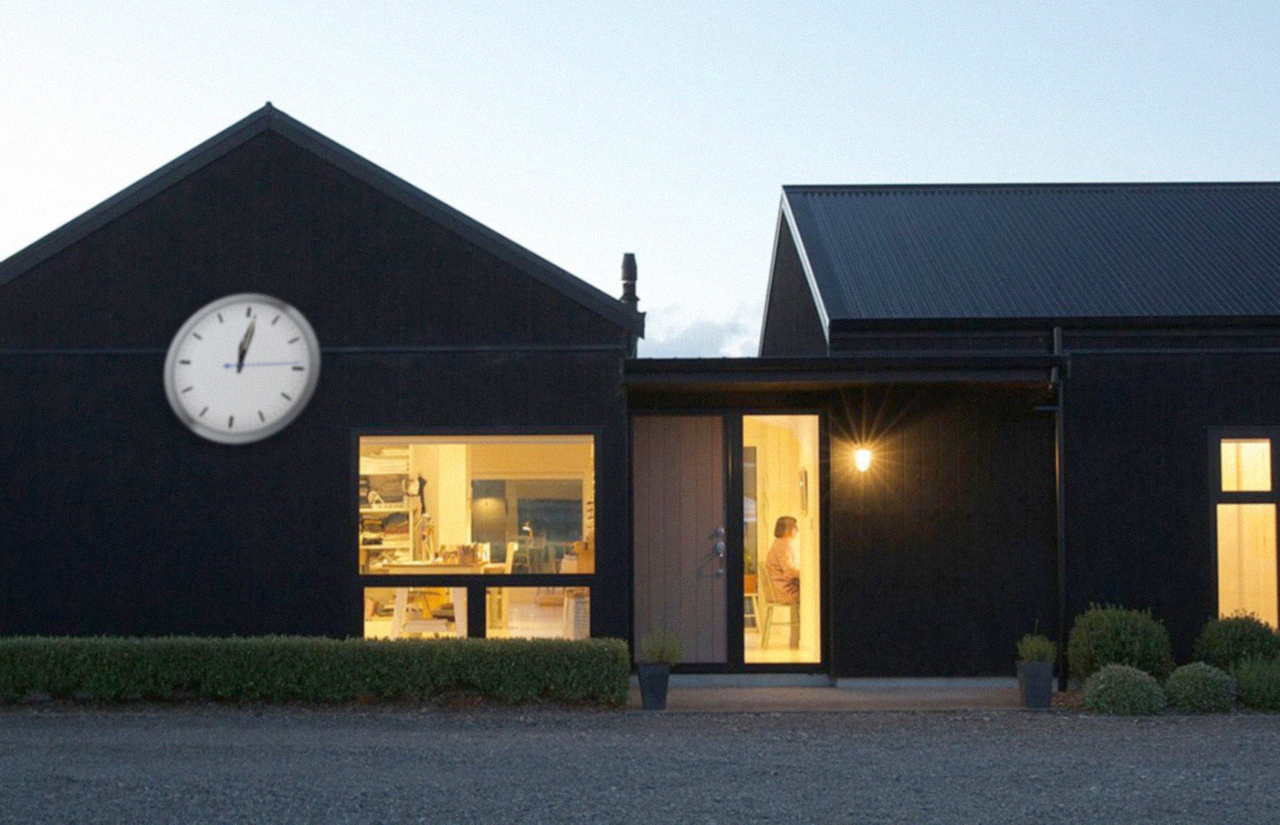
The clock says 12:01:14
